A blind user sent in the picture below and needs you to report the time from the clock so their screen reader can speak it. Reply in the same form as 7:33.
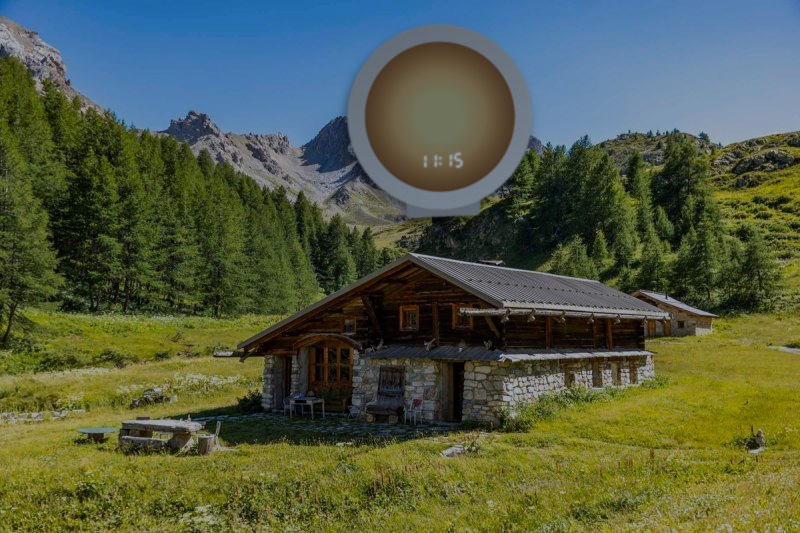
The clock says 11:15
